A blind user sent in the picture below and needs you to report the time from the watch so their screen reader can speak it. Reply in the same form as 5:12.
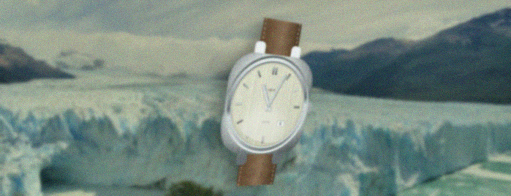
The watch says 11:04
